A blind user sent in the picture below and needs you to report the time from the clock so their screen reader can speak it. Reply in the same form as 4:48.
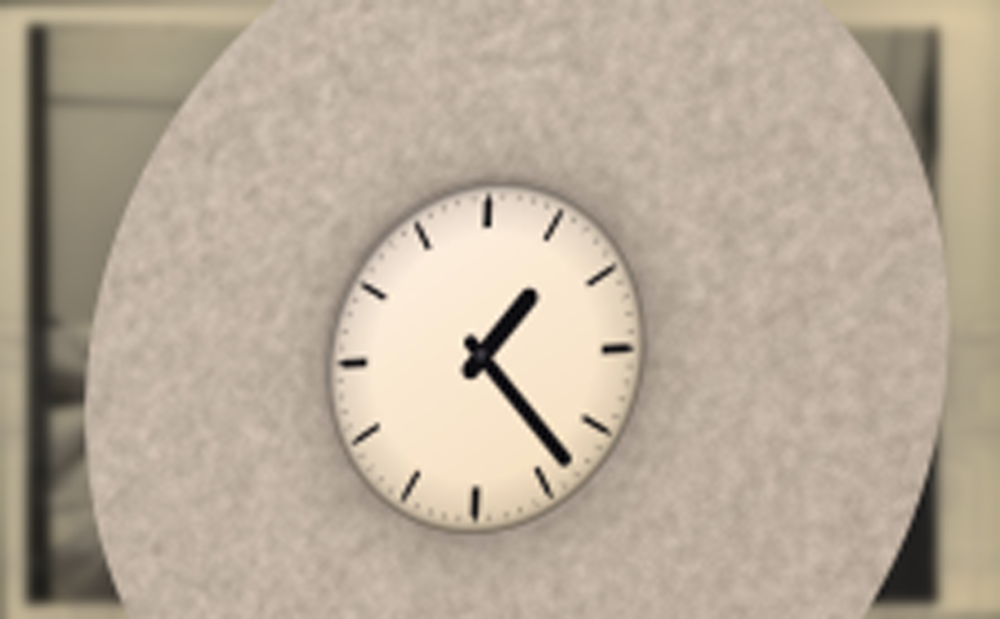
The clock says 1:23
